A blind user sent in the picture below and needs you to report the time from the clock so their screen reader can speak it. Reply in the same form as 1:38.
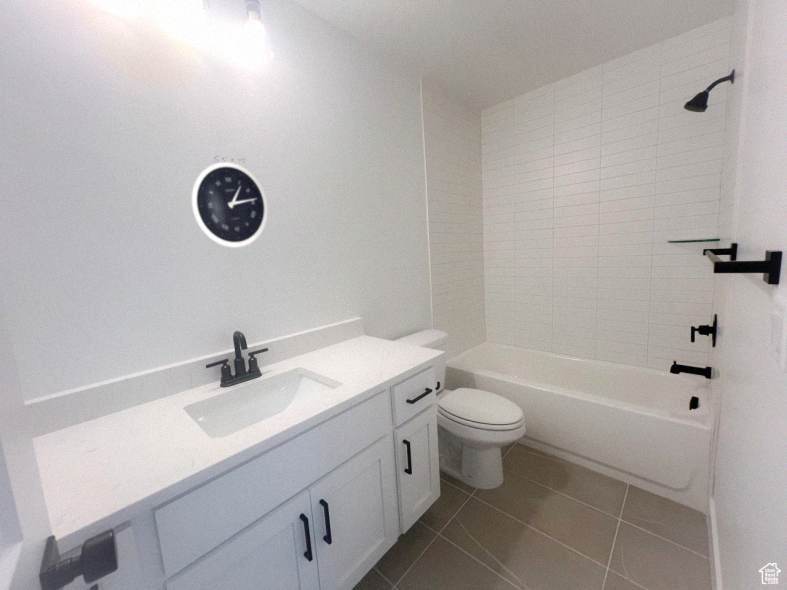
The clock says 1:14
